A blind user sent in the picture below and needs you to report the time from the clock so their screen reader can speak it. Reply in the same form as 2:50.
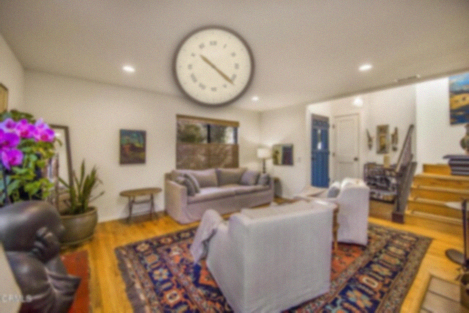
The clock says 10:22
